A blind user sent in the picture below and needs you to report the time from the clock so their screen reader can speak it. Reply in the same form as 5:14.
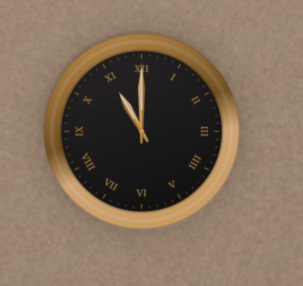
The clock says 11:00
